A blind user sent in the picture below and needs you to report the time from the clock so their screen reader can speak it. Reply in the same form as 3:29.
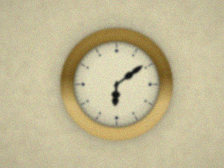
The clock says 6:09
